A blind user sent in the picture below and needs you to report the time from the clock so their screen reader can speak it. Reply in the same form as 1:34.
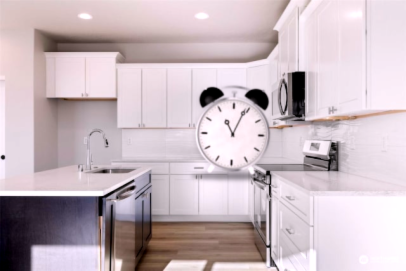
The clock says 11:04
